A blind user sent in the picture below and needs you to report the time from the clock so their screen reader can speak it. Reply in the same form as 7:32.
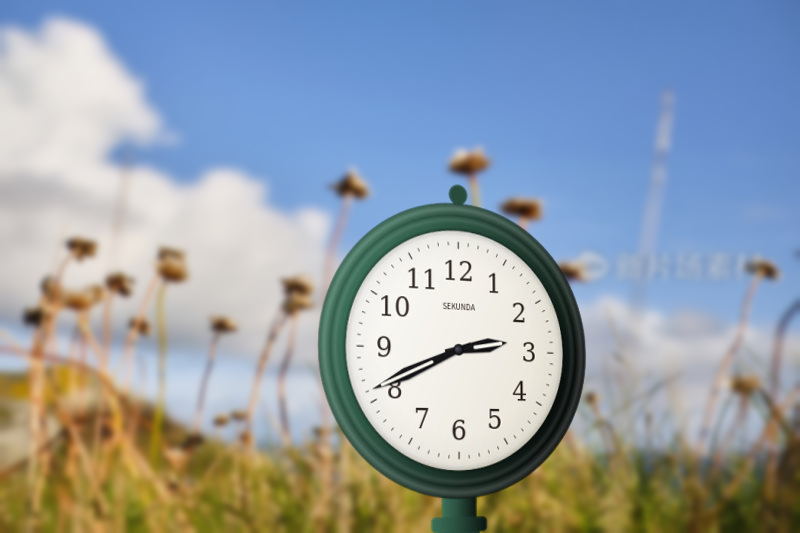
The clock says 2:41
